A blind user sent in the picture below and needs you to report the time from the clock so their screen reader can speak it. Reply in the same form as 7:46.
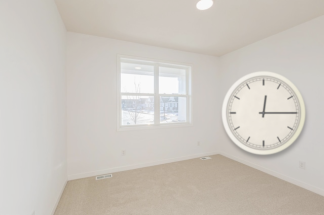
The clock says 12:15
